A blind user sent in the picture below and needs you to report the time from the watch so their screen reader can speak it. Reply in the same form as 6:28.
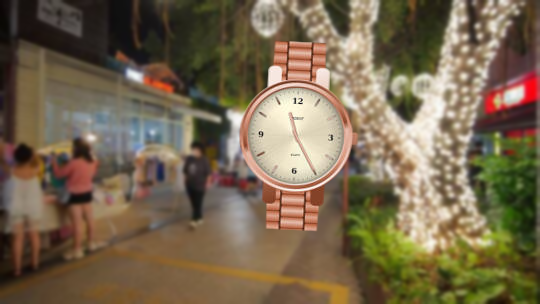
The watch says 11:25
